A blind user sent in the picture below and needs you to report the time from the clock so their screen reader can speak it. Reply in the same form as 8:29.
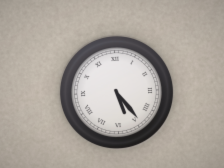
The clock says 5:24
